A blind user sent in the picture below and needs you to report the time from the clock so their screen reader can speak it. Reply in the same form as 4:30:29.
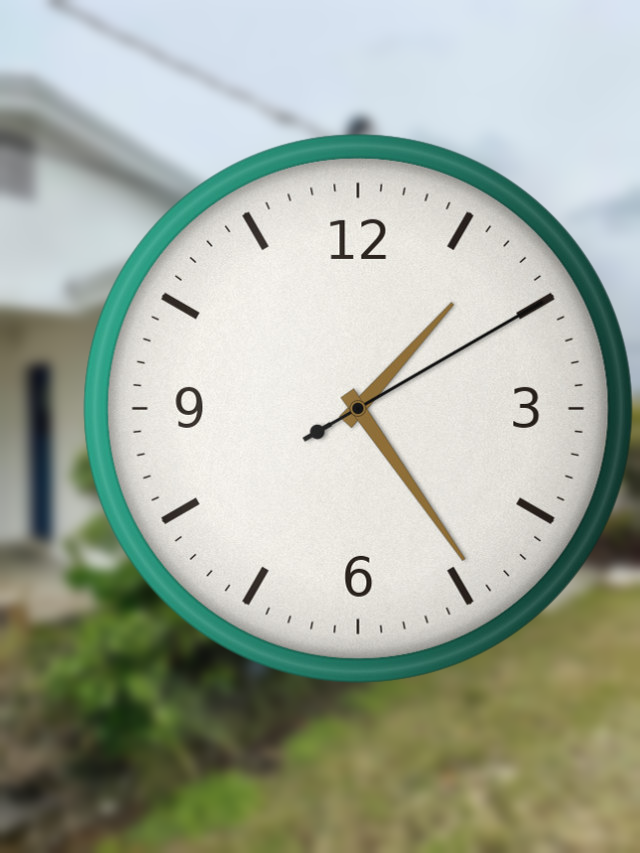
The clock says 1:24:10
